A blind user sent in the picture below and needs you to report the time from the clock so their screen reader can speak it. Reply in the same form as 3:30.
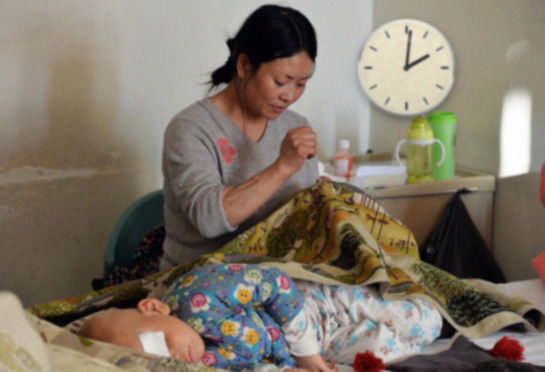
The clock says 2:01
